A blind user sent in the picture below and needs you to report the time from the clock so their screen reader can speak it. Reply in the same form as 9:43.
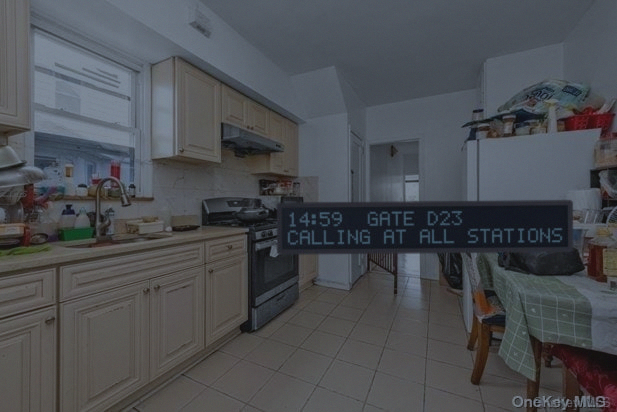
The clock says 14:59
